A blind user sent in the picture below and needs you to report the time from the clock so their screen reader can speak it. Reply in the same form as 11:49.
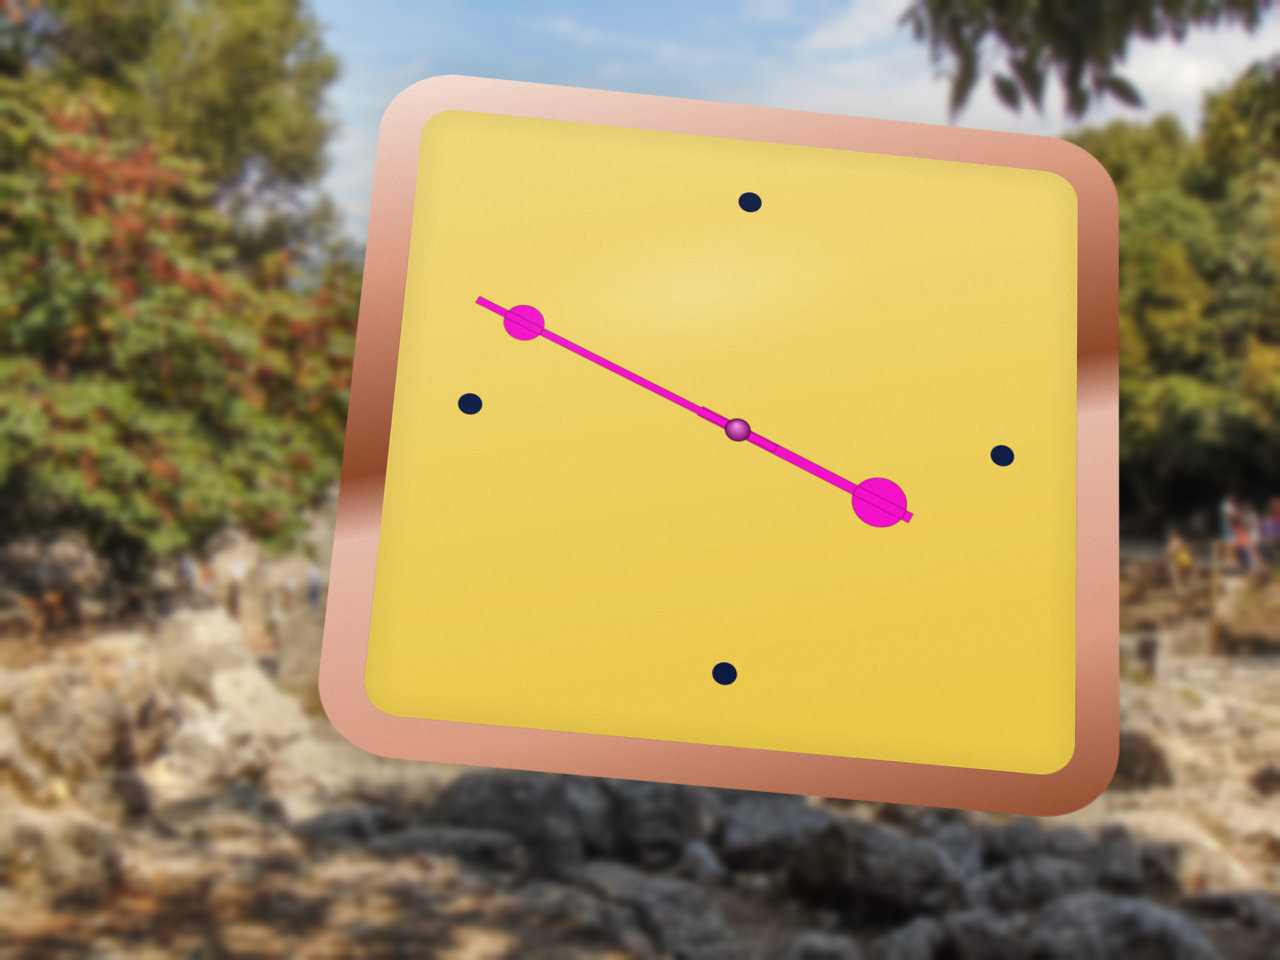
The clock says 3:49
